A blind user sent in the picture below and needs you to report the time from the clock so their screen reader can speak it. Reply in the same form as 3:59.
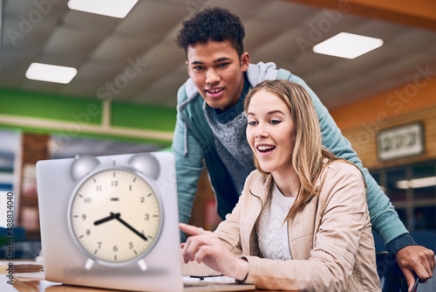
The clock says 8:21
